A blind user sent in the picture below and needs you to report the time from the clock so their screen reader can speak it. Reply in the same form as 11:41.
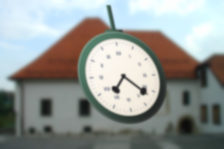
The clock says 7:22
